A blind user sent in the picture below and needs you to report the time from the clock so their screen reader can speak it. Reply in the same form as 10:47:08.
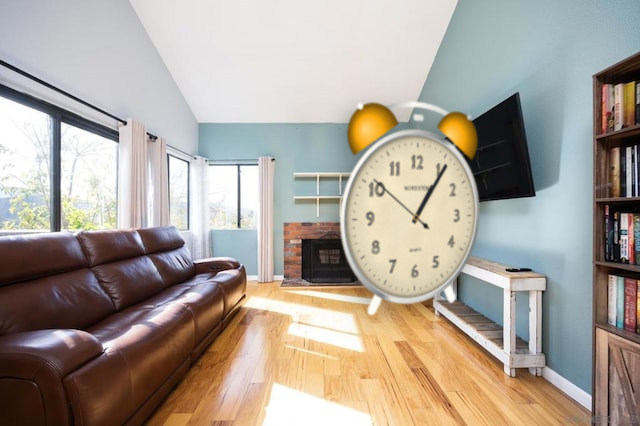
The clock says 1:05:51
